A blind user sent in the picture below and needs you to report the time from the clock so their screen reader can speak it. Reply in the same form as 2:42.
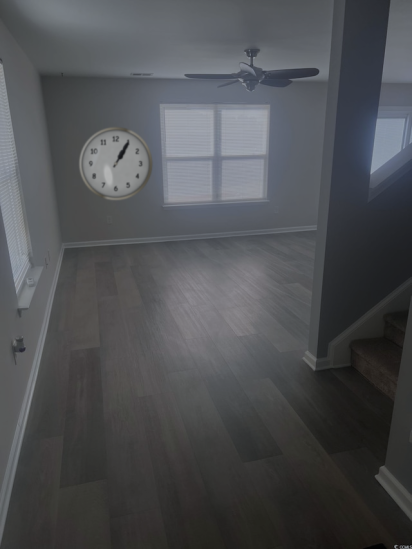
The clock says 1:05
